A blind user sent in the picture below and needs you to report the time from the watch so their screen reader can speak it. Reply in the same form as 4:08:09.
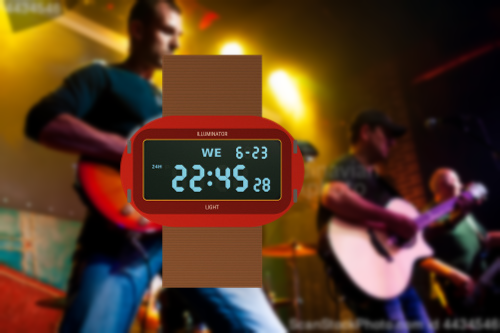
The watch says 22:45:28
